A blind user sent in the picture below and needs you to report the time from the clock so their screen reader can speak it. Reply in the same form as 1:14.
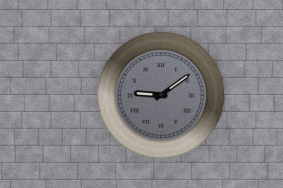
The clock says 9:09
